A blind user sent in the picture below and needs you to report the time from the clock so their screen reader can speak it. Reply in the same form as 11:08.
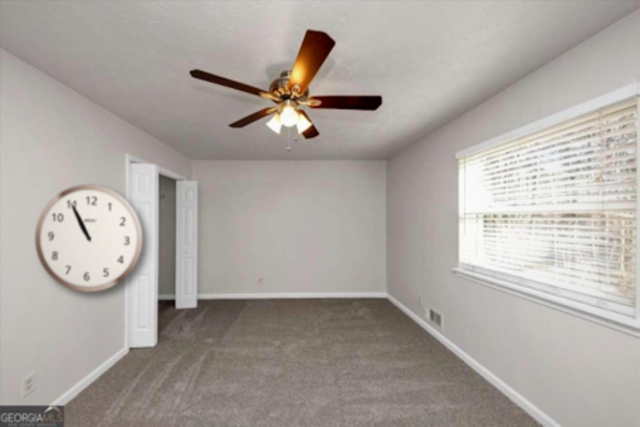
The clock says 10:55
